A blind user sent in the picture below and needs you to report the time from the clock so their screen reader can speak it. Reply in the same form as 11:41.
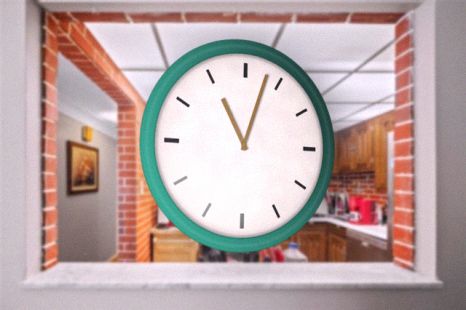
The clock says 11:03
